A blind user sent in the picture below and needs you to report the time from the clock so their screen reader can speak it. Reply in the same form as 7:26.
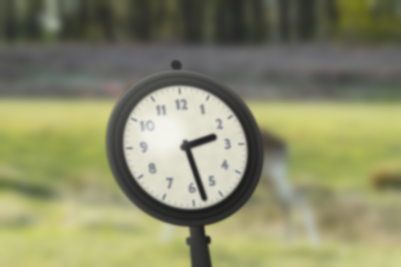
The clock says 2:28
